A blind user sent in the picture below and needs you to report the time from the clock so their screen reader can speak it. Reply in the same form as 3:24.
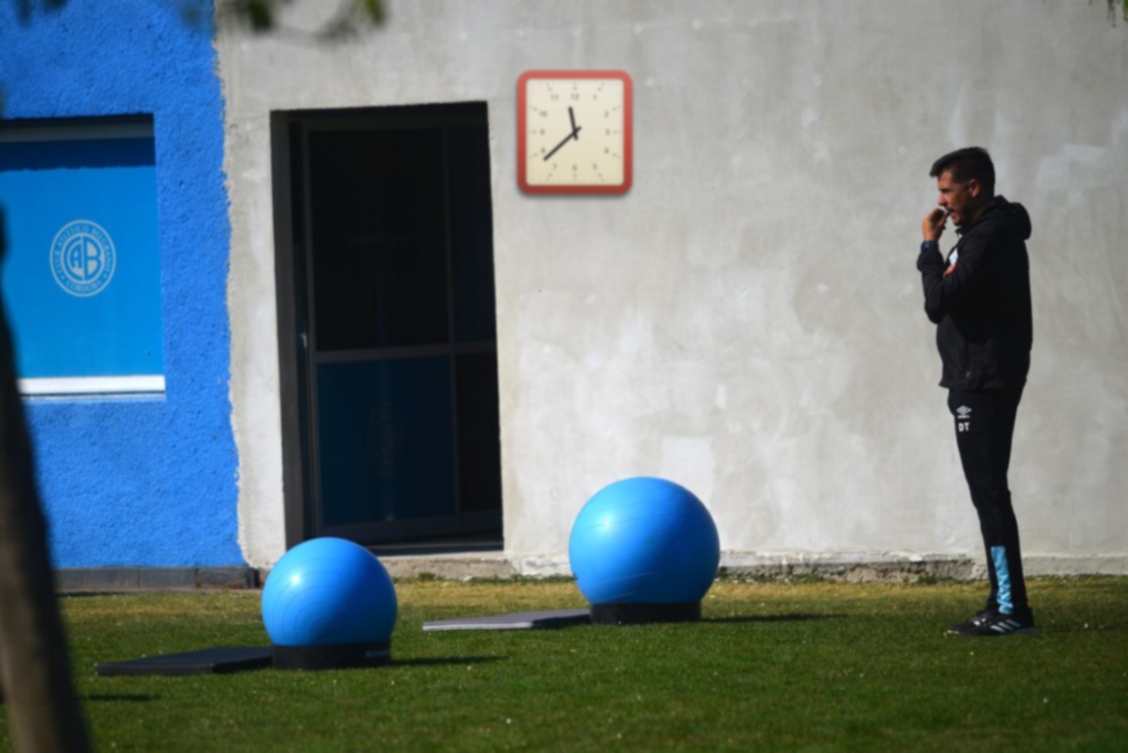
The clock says 11:38
